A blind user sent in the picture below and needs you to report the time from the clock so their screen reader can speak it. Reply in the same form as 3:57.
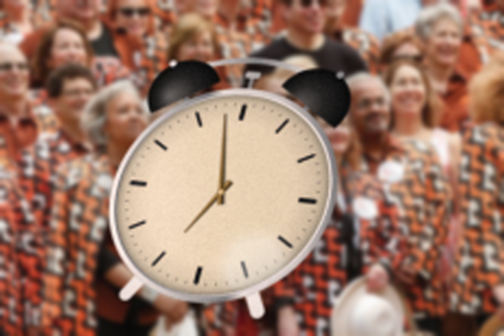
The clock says 6:58
